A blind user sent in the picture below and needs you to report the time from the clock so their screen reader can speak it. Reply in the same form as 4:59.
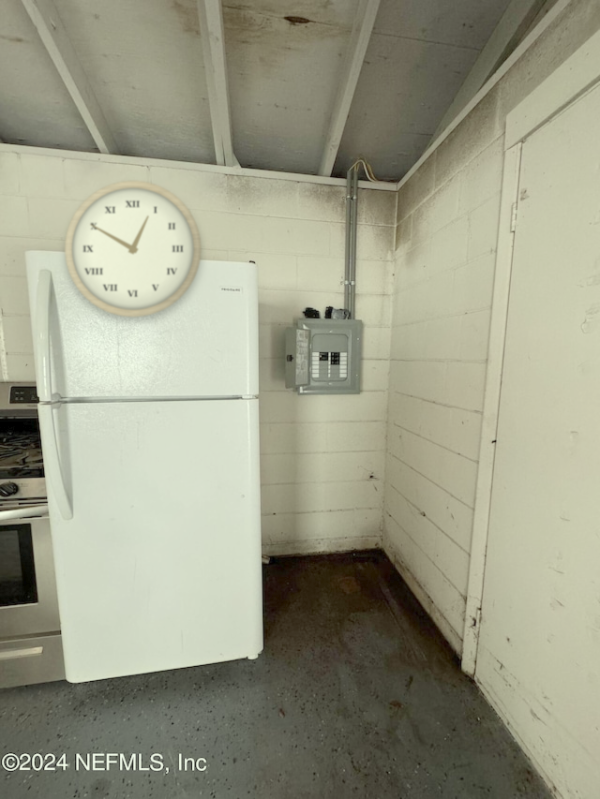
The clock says 12:50
